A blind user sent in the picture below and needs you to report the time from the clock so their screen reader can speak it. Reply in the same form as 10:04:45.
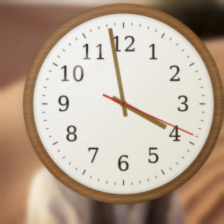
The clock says 3:58:19
